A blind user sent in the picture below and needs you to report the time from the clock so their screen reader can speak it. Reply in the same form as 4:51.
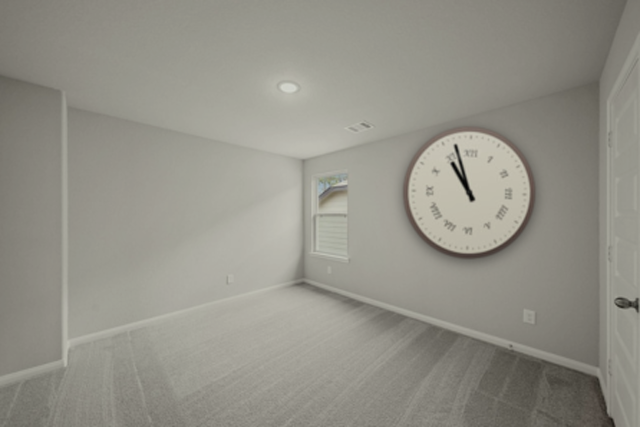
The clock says 10:57
